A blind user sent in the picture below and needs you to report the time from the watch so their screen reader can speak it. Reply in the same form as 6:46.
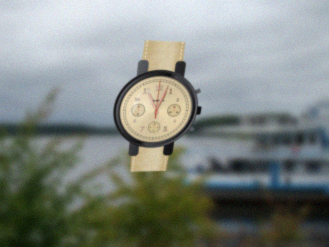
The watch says 11:03
